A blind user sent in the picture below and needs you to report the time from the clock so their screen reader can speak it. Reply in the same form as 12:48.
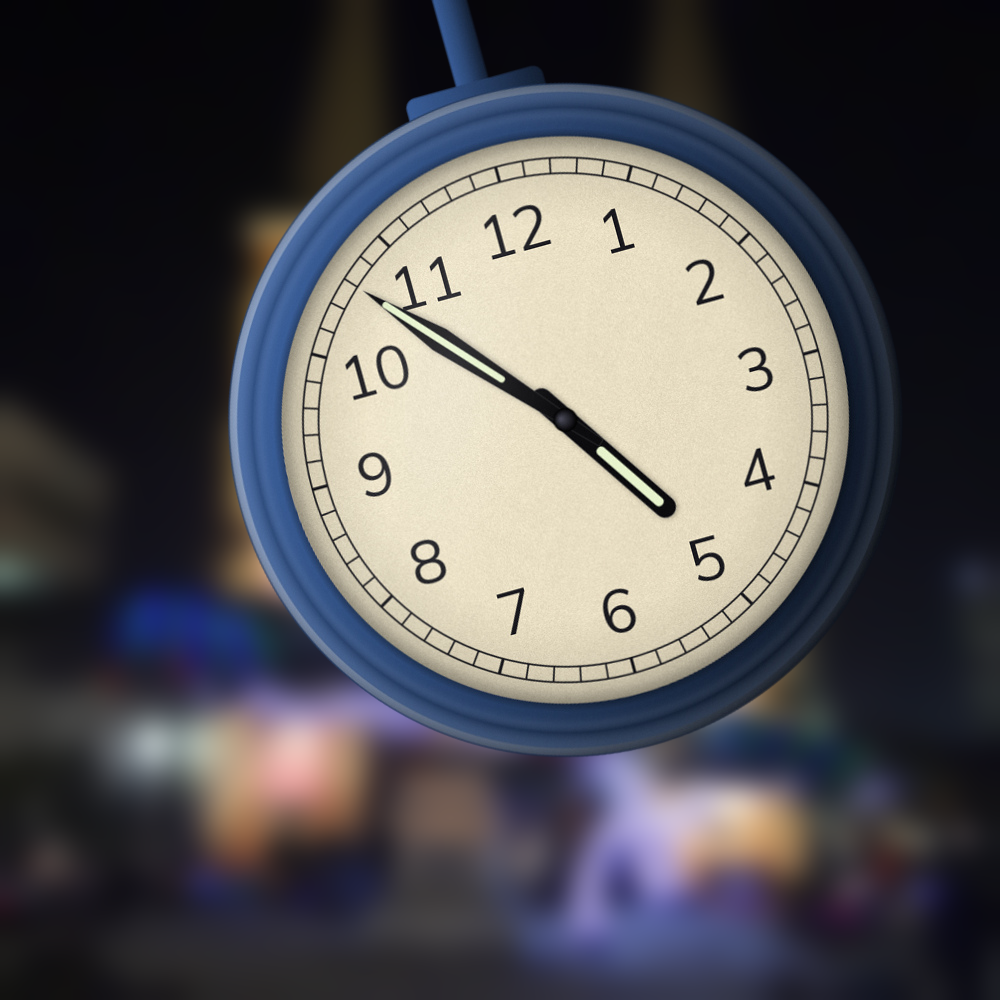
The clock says 4:53
